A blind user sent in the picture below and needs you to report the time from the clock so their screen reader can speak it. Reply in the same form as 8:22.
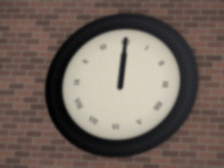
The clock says 12:00
